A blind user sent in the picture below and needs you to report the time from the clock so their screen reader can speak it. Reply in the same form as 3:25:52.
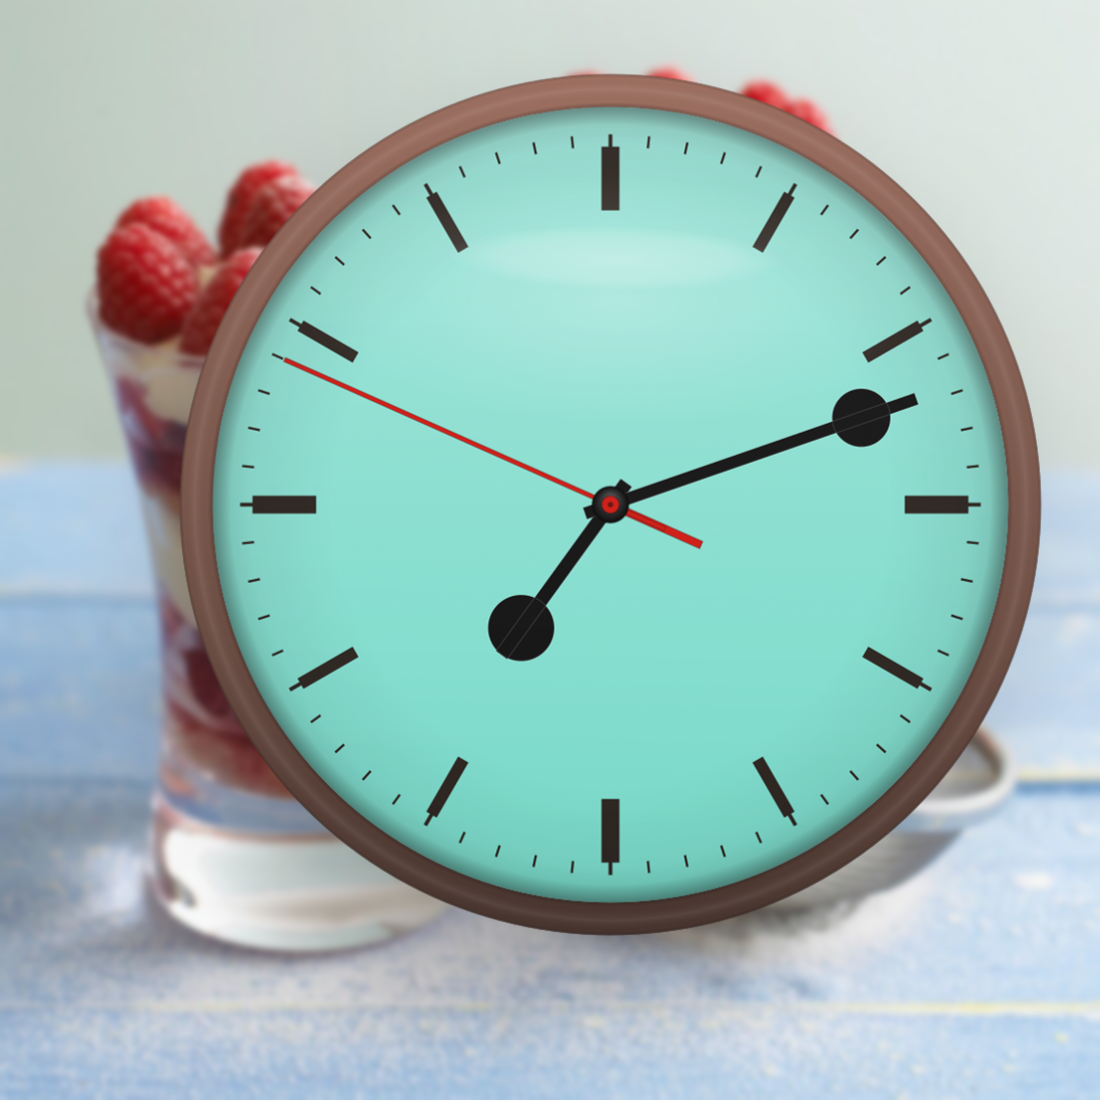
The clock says 7:11:49
